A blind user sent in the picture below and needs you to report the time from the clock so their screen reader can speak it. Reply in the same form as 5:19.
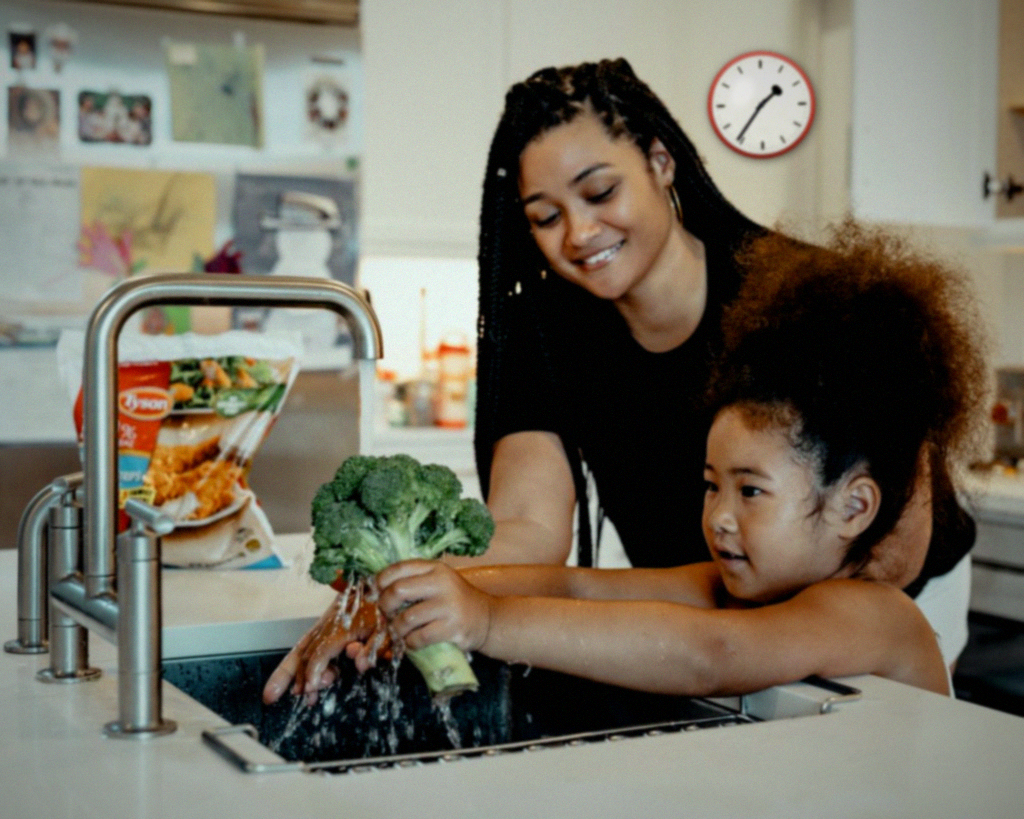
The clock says 1:36
